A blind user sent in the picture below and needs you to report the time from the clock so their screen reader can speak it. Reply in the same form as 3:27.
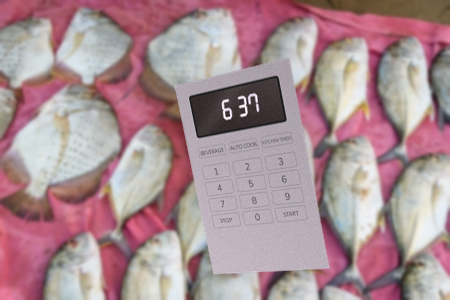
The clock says 6:37
